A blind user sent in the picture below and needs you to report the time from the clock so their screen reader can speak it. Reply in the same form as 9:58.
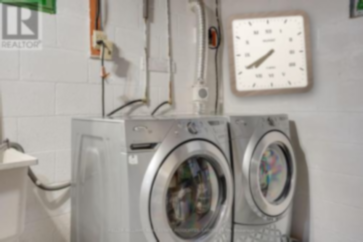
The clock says 7:40
